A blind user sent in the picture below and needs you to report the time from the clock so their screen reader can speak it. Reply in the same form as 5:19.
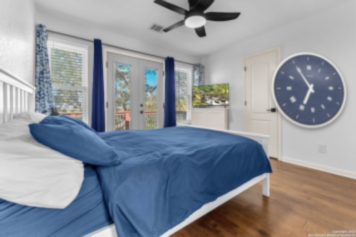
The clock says 6:55
